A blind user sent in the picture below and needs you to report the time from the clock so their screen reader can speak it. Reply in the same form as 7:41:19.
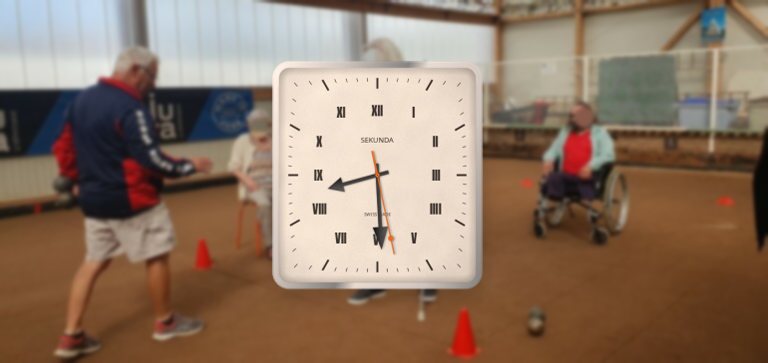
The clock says 8:29:28
